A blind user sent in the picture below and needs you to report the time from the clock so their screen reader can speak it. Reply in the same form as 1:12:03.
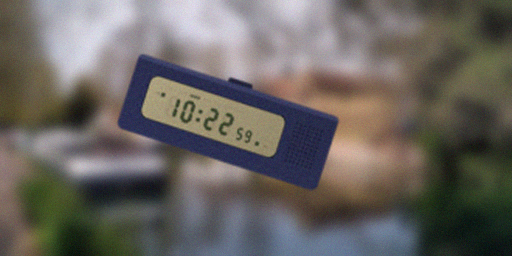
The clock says 10:22:59
